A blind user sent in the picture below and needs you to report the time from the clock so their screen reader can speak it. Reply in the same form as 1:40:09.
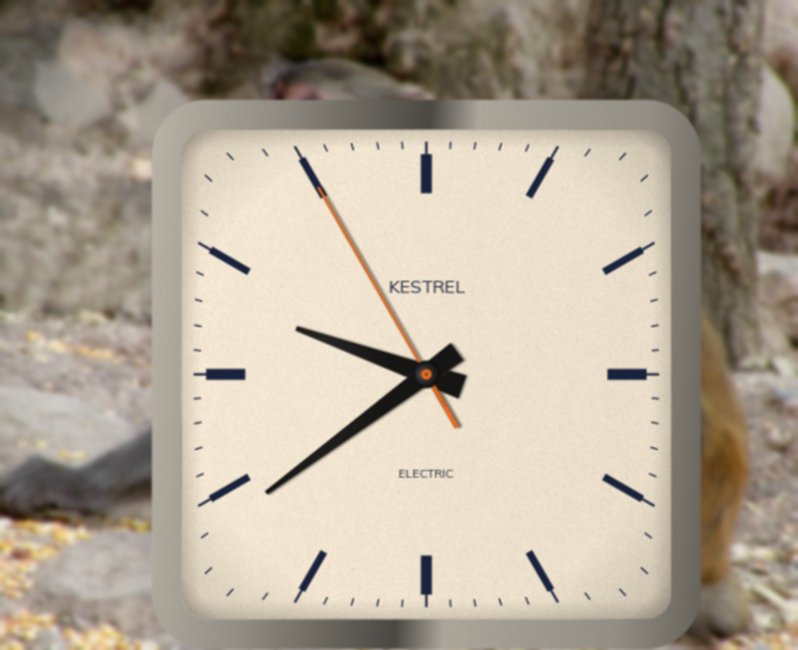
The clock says 9:38:55
